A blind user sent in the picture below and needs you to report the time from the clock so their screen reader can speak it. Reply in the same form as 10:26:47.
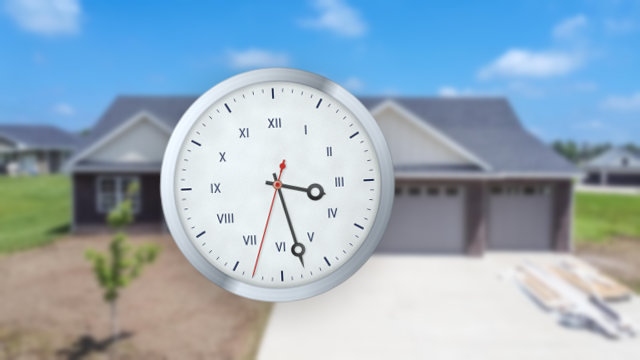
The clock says 3:27:33
